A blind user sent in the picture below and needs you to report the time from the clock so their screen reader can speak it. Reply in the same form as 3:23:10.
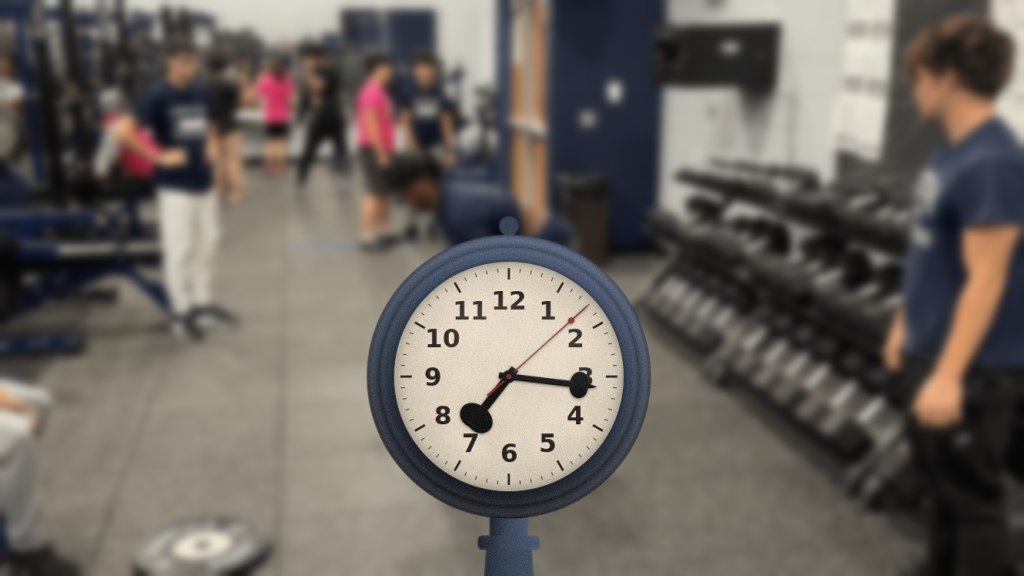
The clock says 7:16:08
